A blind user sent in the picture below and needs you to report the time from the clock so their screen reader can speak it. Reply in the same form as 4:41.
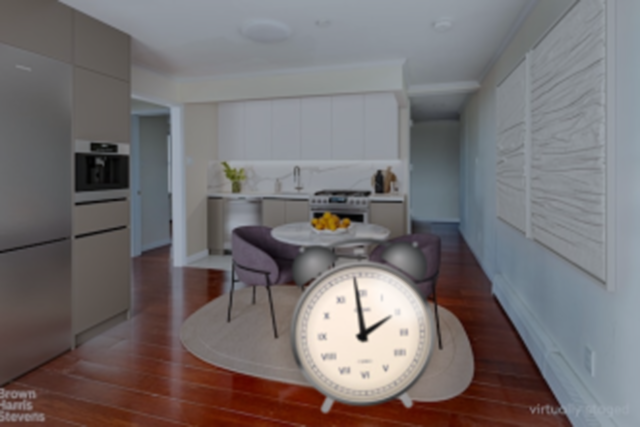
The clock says 1:59
